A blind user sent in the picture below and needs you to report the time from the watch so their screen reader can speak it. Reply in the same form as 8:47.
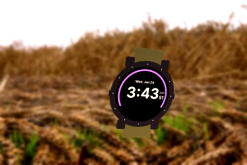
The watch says 3:43
